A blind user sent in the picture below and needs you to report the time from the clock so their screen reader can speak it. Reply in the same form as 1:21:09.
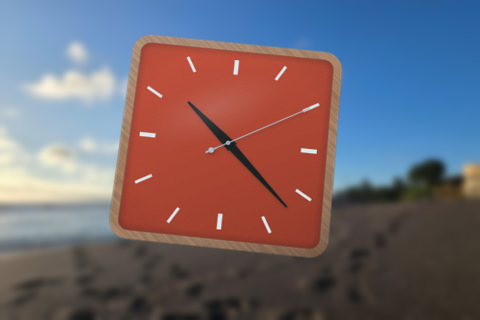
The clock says 10:22:10
